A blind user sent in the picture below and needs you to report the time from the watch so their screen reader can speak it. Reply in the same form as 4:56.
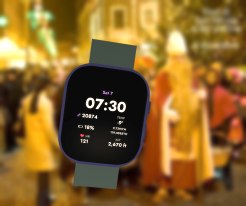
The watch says 7:30
